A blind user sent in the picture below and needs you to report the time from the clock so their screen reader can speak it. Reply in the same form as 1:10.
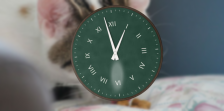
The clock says 12:58
